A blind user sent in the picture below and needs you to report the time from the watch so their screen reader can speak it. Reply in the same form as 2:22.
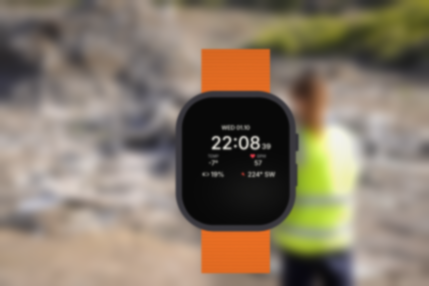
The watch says 22:08
